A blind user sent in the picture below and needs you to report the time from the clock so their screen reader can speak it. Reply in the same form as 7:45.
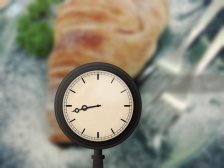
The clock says 8:43
